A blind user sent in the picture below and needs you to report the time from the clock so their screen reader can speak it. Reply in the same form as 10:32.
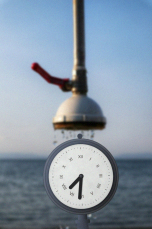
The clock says 7:31
